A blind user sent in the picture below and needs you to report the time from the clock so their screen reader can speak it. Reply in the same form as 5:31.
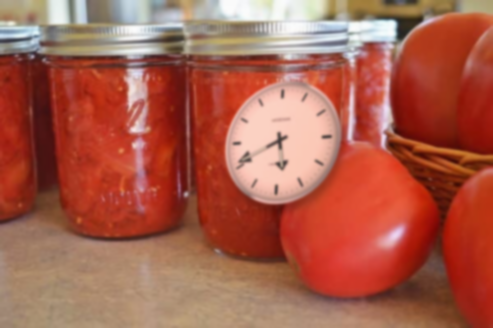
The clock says 5:41
